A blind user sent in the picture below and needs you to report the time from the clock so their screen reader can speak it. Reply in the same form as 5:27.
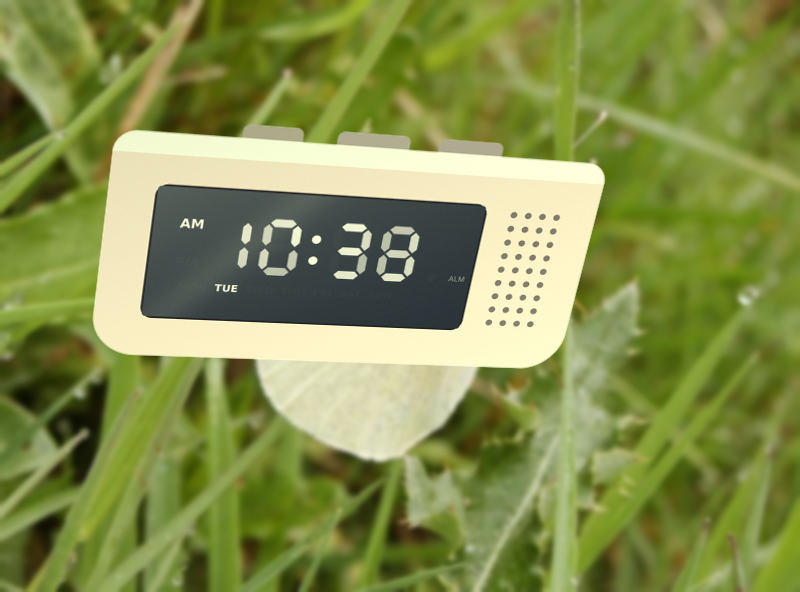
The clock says 10:38
